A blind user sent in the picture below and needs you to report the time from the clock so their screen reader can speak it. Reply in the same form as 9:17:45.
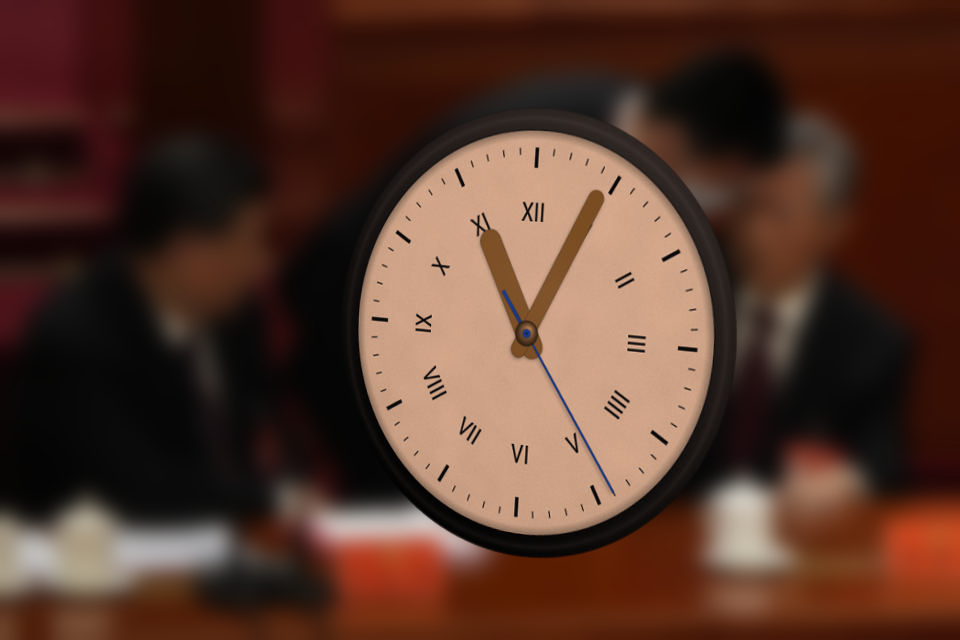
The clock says 11:04:24
